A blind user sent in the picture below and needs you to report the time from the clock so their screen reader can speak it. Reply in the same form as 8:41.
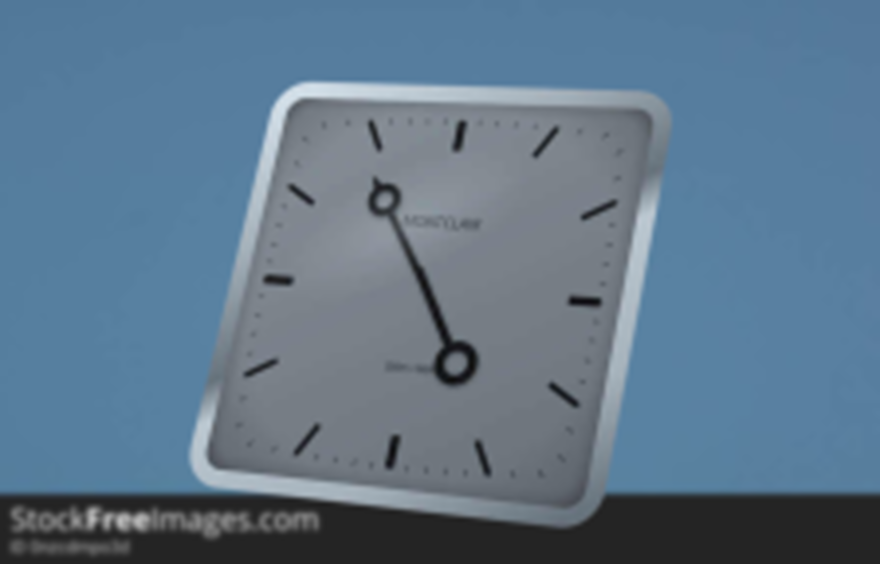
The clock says 4:54
